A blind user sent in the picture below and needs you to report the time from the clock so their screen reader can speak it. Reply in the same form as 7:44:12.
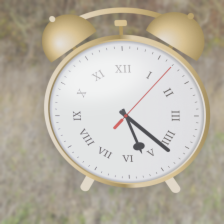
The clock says 5:22:07
